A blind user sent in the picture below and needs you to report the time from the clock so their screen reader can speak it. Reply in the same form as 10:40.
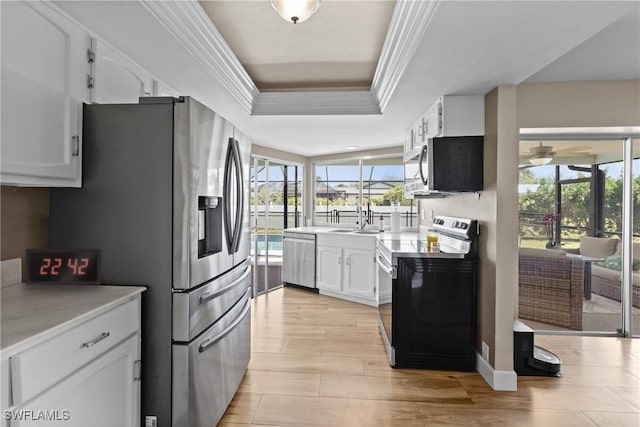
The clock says 22:42
